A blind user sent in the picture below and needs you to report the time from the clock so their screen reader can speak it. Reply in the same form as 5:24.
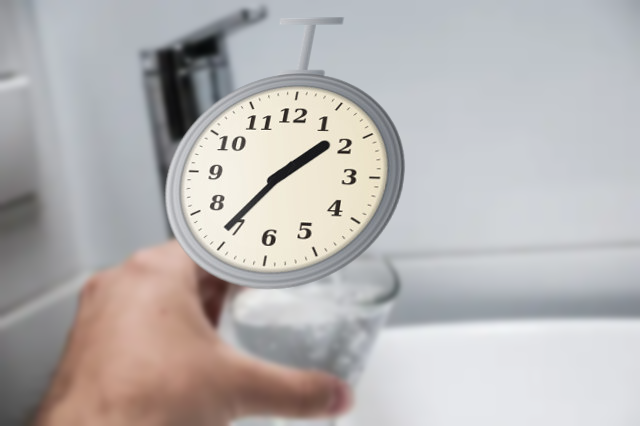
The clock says 1:36
